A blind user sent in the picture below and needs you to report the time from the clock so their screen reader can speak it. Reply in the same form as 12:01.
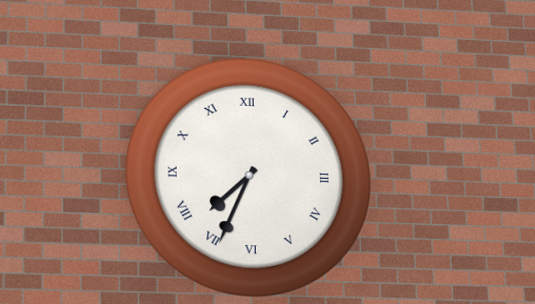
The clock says 7:34
